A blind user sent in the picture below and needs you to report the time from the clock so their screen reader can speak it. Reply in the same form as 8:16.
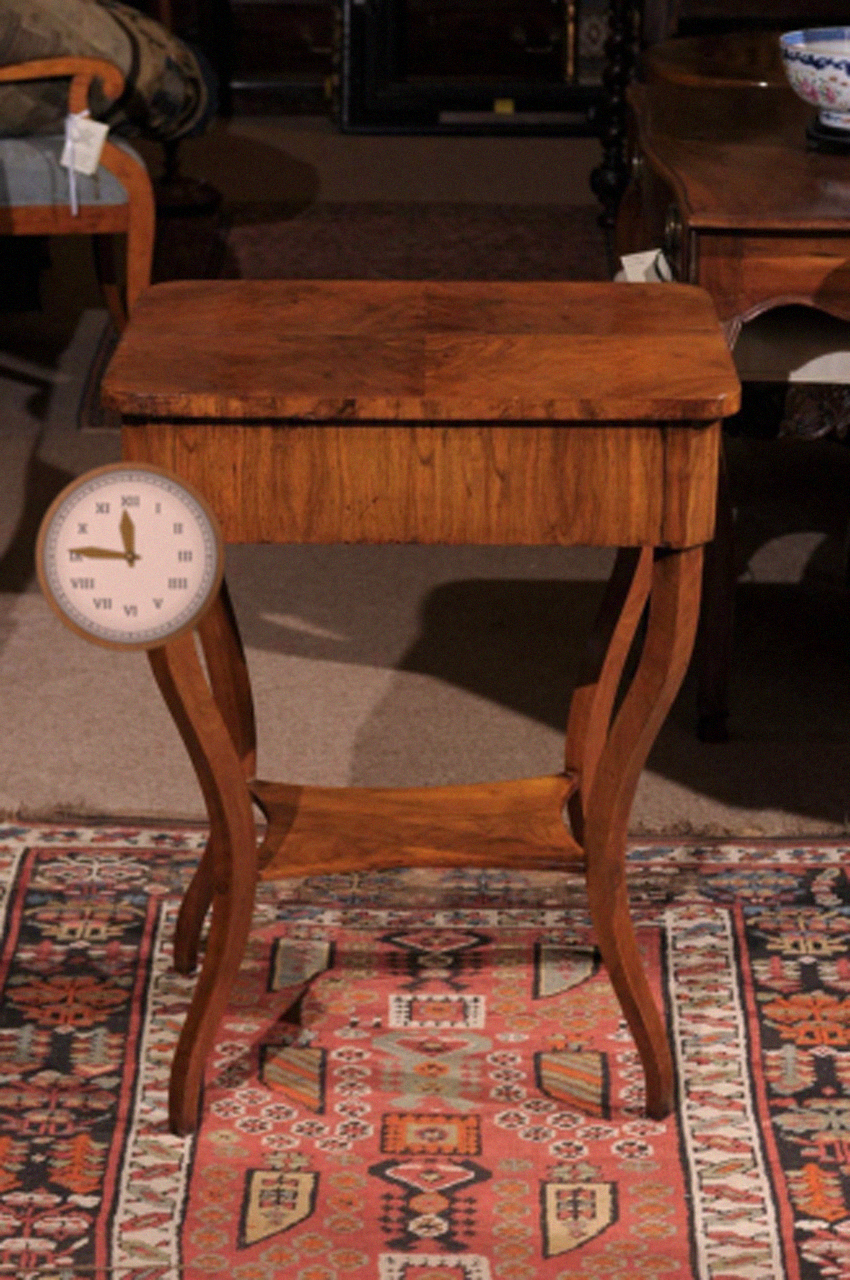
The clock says 11:46
